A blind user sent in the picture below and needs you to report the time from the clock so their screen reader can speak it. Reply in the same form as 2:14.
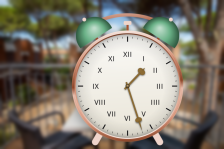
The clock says 1:27
